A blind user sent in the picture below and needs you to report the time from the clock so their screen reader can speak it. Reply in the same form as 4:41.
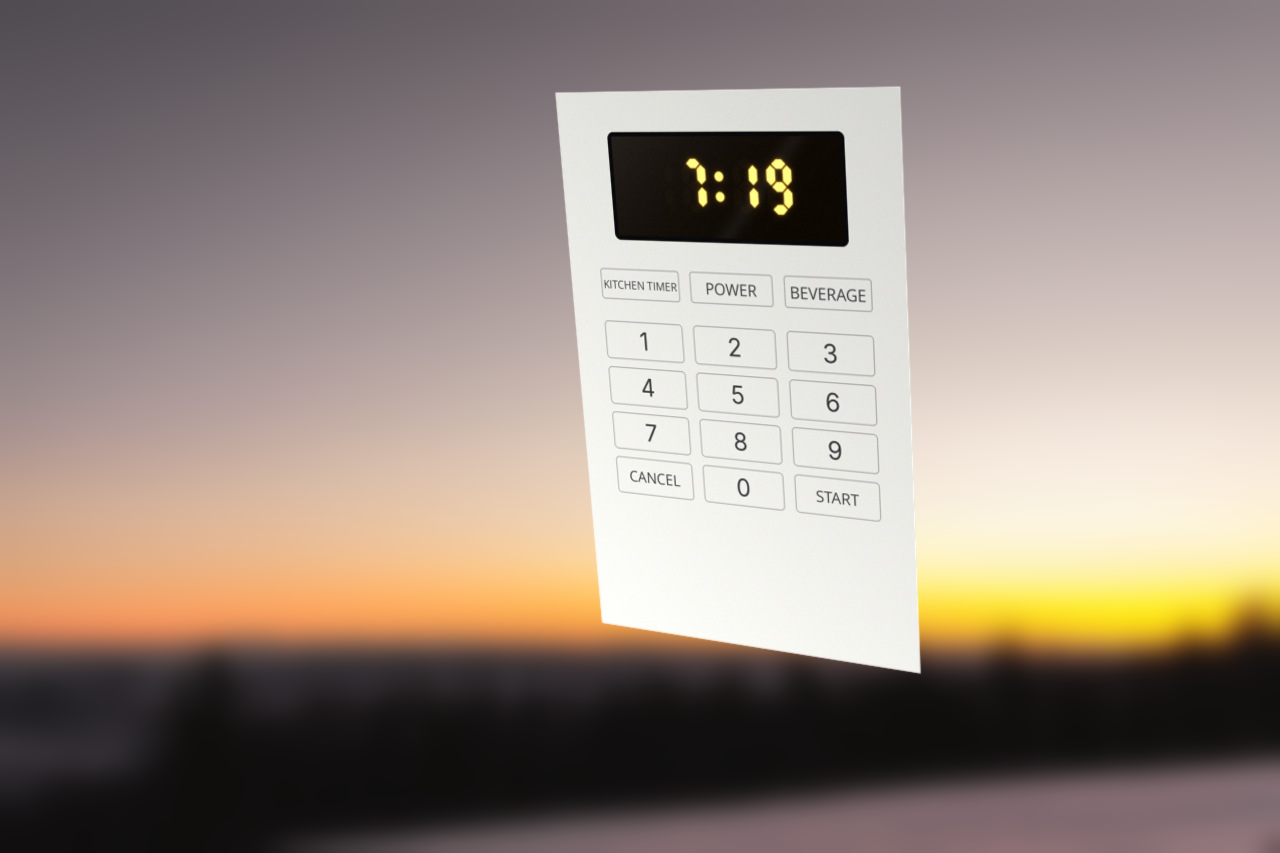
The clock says 7:19
